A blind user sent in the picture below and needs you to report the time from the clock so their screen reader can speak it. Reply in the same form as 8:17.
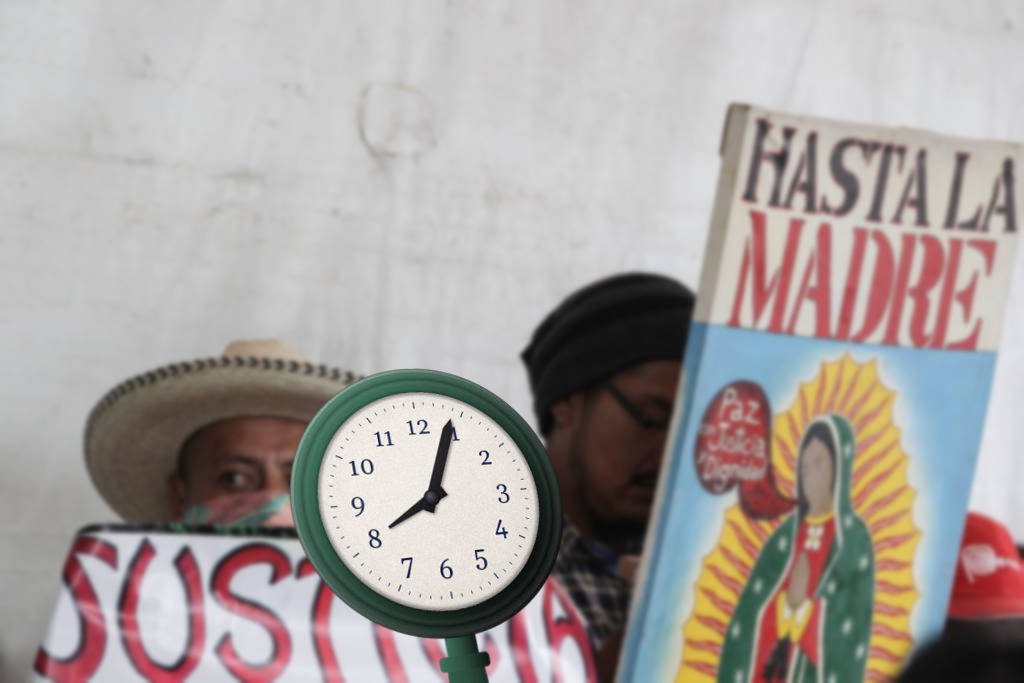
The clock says 8:04
